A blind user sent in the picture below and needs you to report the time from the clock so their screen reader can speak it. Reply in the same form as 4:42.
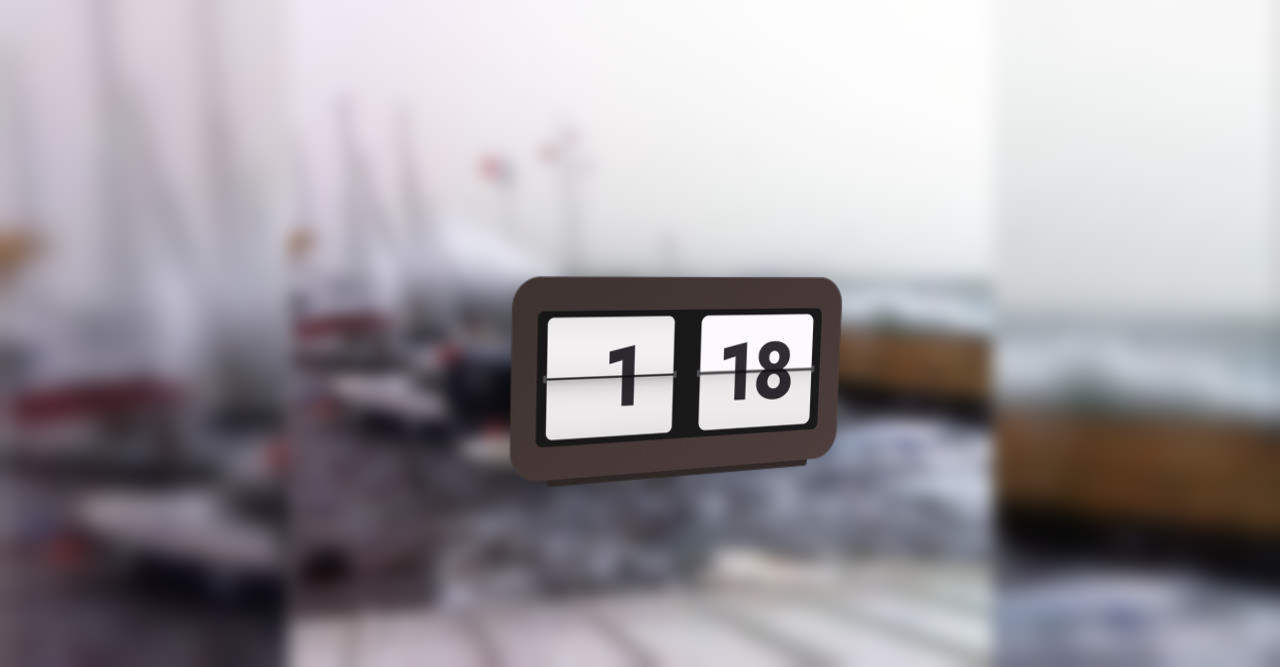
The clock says 1:18
